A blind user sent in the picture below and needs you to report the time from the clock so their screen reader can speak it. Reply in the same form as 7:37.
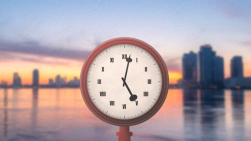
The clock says 5:02
